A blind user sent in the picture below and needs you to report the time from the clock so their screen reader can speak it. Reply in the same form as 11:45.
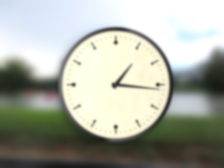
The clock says 1:16
